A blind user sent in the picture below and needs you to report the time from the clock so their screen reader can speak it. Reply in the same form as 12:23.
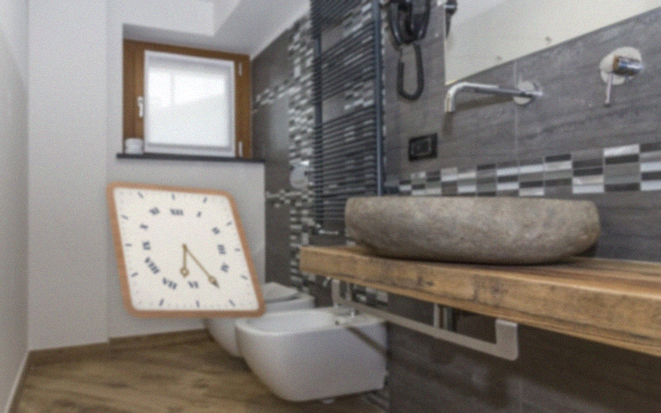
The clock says 6:25
